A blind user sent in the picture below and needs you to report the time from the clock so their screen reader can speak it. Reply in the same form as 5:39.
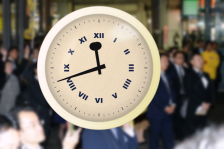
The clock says 11:42
